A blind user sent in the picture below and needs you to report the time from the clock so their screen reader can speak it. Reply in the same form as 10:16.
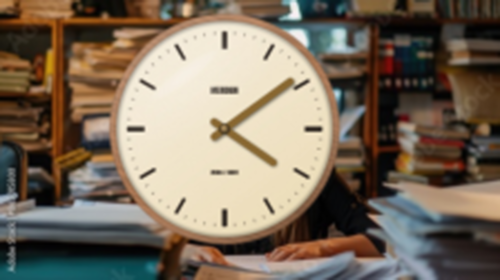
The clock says 4:09
